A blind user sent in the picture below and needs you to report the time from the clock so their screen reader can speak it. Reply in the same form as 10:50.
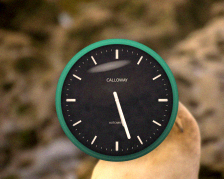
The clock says 5:27
